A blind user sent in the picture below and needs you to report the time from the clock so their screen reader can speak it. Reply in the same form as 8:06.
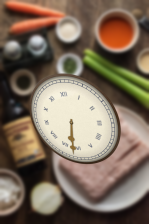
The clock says 6:32
